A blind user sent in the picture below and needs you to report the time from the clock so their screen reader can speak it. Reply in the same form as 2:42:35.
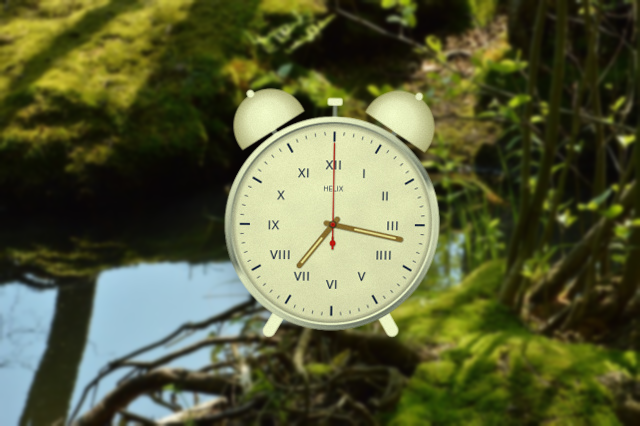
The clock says 7:17:00
